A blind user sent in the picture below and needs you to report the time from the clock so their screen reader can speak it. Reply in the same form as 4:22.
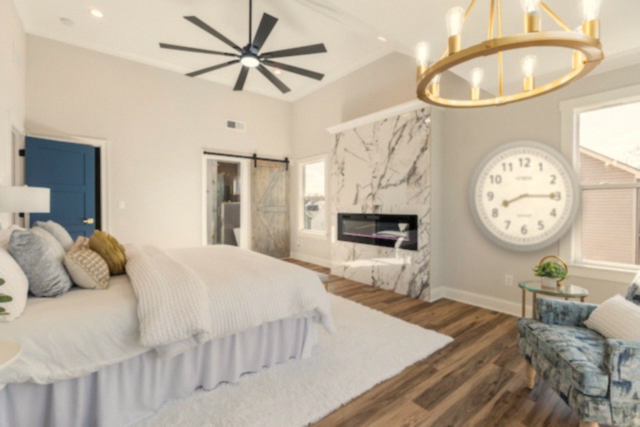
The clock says 8:15
